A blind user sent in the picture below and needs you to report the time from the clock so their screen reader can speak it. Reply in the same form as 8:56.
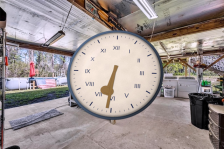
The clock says 6:31
